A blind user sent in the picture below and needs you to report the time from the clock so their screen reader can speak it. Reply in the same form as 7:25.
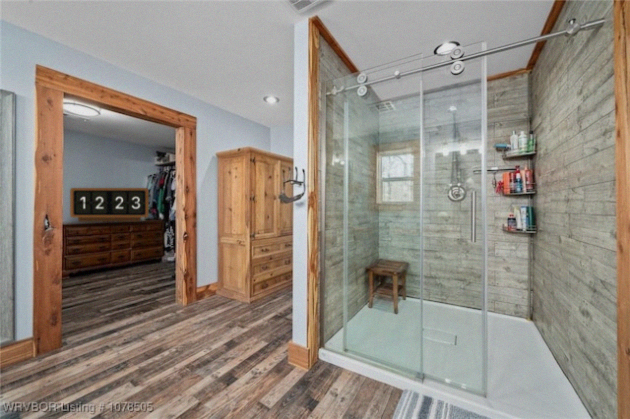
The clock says 12:23
